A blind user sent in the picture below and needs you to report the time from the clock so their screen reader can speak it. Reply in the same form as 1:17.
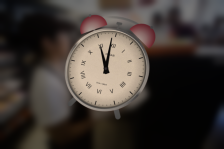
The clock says 10:59
